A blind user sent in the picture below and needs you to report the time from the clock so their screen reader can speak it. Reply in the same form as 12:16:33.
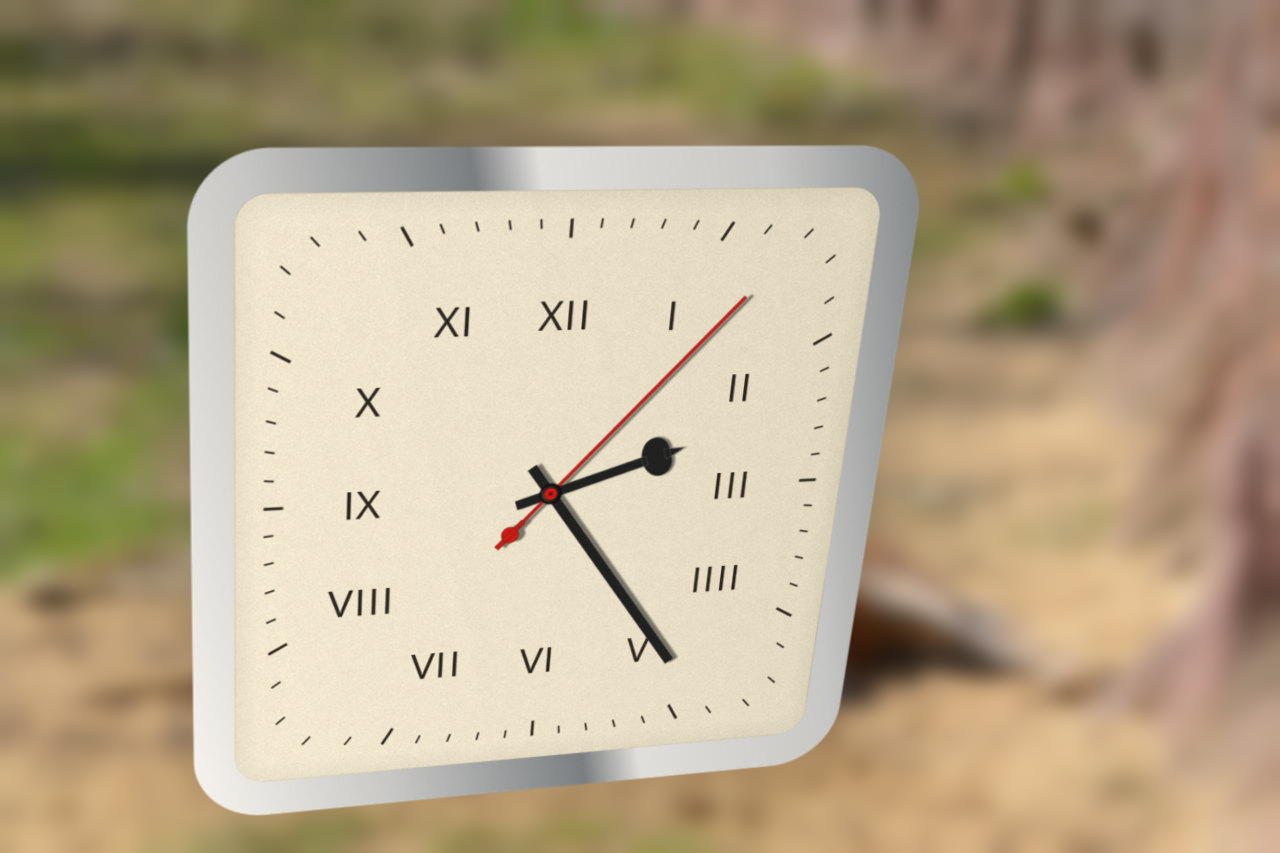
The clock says 2:24:07
